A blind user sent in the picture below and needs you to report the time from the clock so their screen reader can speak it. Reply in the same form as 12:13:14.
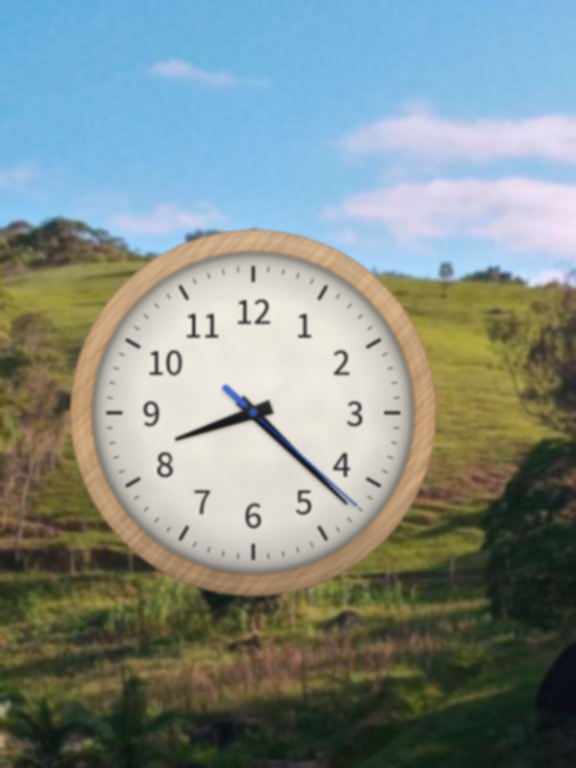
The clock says 8:22:22
